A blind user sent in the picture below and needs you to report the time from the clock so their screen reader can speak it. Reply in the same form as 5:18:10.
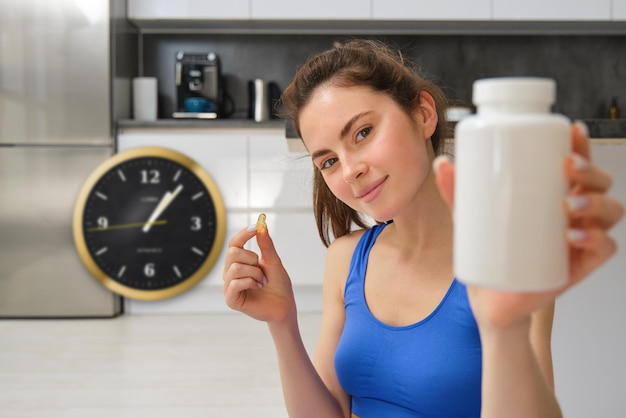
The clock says 1:06:44
